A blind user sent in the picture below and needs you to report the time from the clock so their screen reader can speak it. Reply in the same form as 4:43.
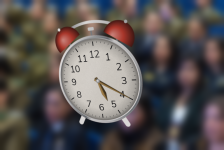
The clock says 5:20
